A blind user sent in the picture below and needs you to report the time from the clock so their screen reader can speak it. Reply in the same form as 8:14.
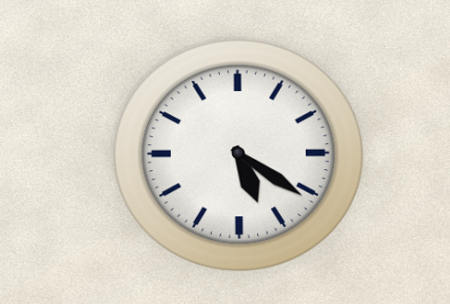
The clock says 5:21
